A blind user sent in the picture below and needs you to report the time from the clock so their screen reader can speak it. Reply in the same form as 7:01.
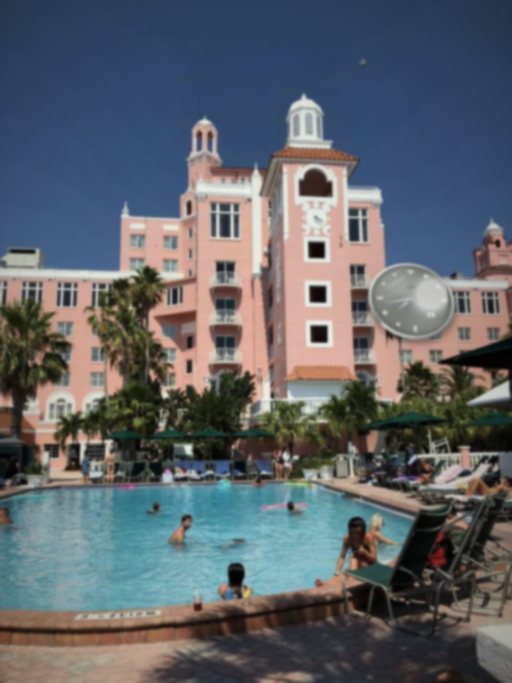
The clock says 7:43
